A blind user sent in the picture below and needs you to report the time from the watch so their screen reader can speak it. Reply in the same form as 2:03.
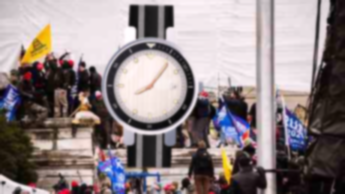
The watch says 8:06
